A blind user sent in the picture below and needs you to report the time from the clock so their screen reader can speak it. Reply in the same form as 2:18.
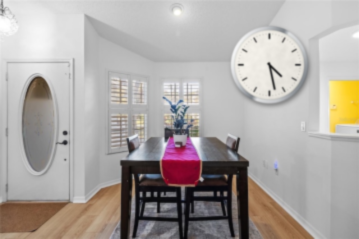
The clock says 4:28
